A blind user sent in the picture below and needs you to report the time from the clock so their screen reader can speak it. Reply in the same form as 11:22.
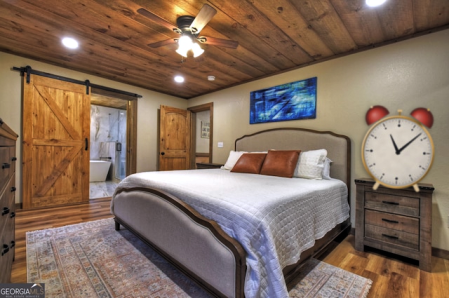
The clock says 11:08
